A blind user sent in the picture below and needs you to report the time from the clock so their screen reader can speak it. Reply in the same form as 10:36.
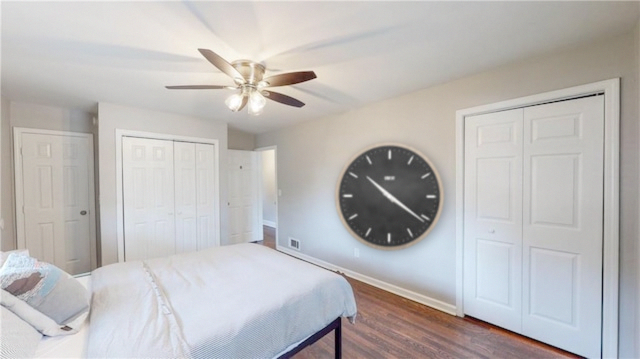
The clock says 10:21
